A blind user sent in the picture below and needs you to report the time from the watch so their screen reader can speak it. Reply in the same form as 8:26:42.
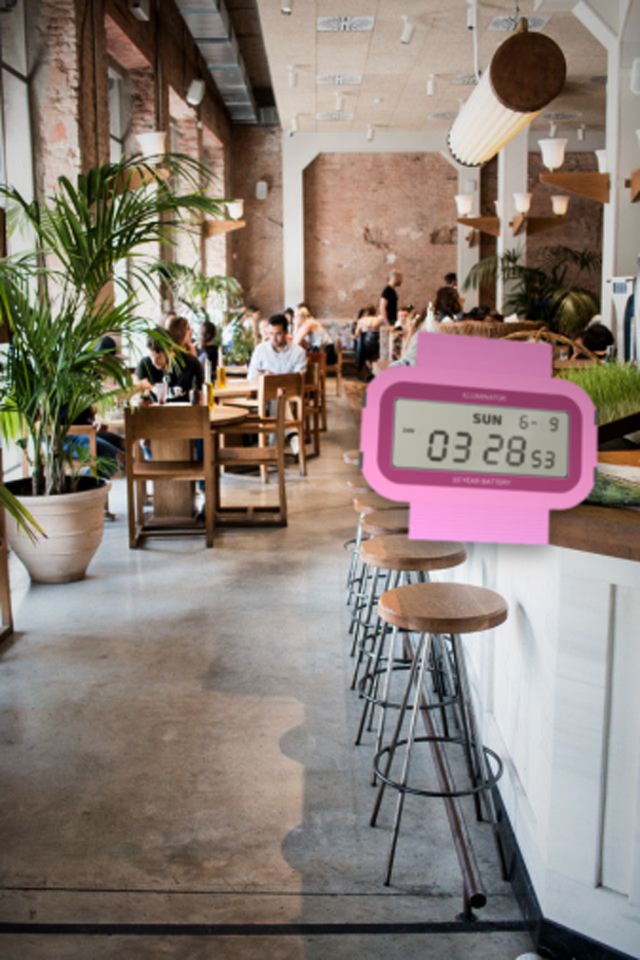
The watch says 3:28:53
